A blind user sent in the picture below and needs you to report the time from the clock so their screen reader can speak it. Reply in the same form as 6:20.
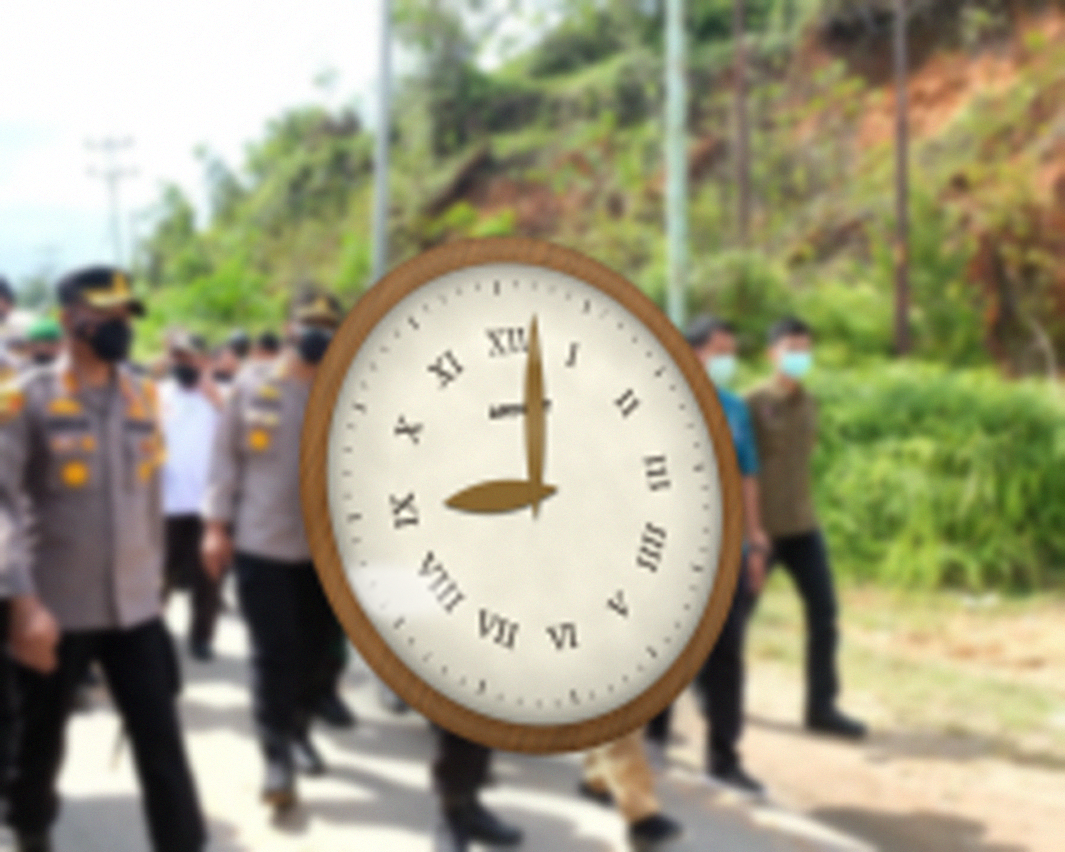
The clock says 9:02
